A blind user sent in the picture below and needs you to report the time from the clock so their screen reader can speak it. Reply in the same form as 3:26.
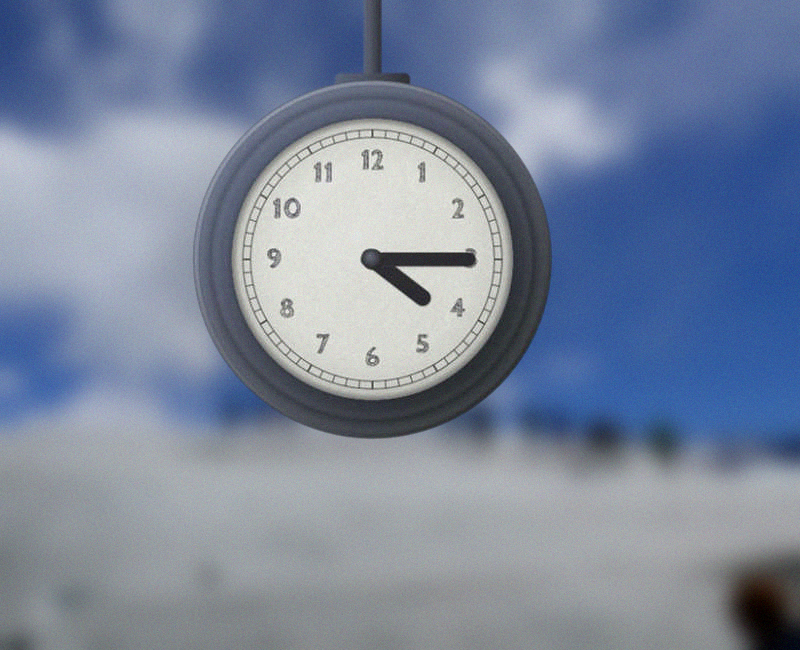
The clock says 4:15
